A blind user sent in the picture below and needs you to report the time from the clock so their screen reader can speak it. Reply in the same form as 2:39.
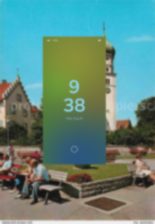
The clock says 9:38
